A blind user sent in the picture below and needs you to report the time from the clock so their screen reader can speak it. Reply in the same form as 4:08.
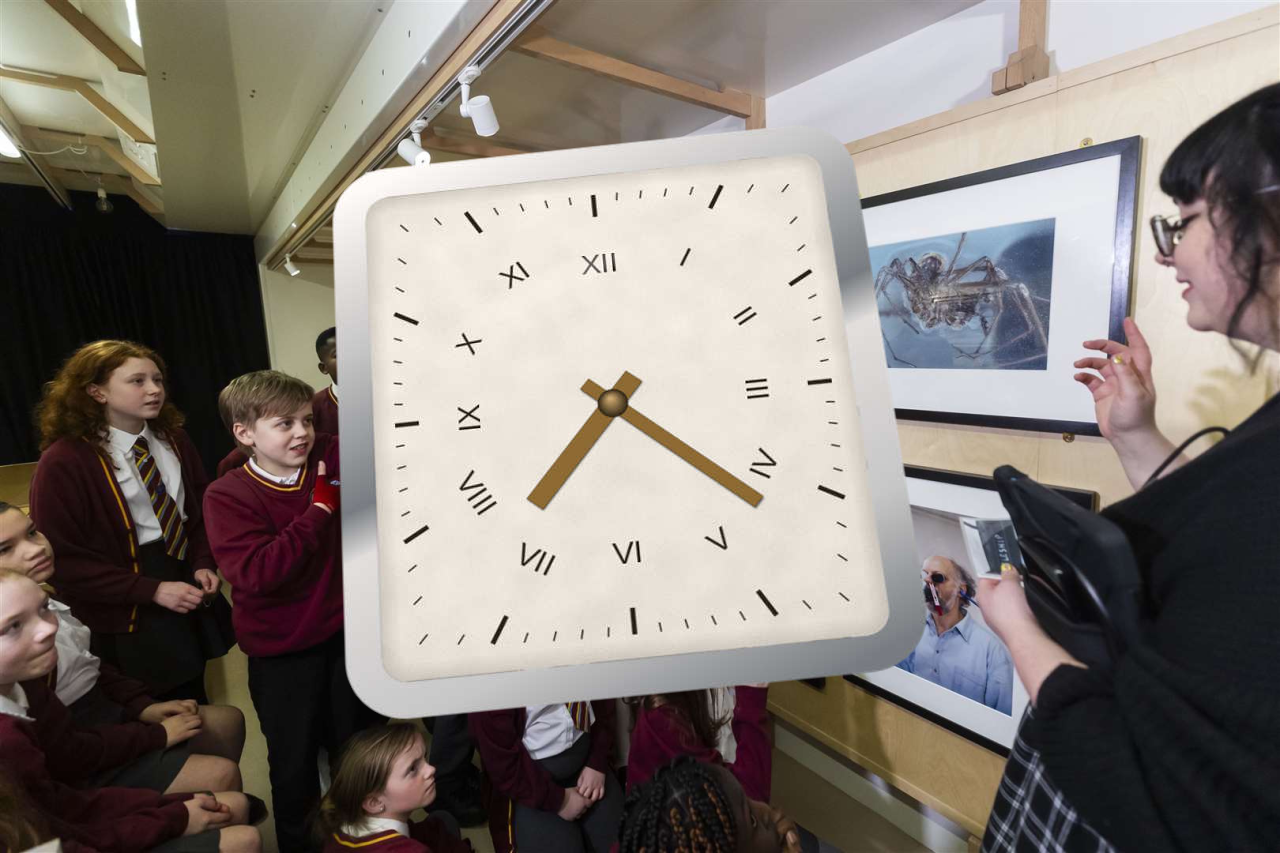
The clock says 7:22
